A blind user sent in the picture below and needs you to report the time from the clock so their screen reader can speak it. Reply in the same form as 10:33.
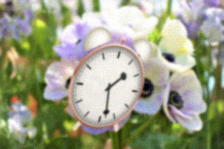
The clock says 1:28
